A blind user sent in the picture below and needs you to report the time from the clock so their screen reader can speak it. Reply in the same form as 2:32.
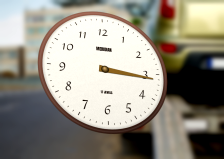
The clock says 3:16
